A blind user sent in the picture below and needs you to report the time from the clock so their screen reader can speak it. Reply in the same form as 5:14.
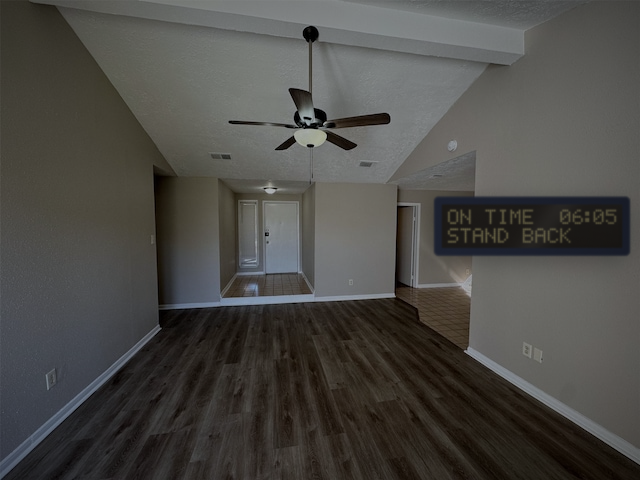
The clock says 6:05
